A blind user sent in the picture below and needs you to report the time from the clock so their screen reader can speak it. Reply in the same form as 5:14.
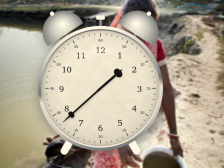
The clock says 1:38
